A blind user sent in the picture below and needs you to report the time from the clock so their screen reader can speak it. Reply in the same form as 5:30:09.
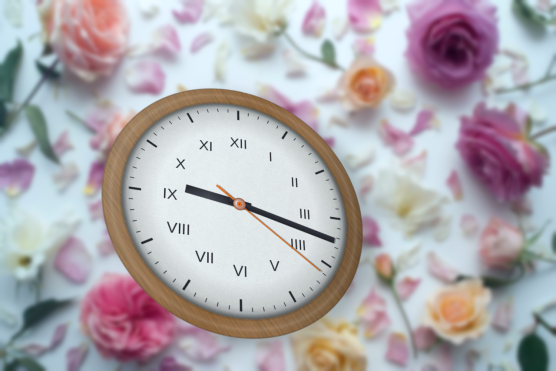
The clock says 9:17:21
